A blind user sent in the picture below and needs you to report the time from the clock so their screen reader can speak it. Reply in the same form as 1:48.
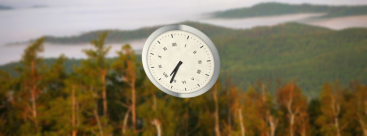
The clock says 7:36
